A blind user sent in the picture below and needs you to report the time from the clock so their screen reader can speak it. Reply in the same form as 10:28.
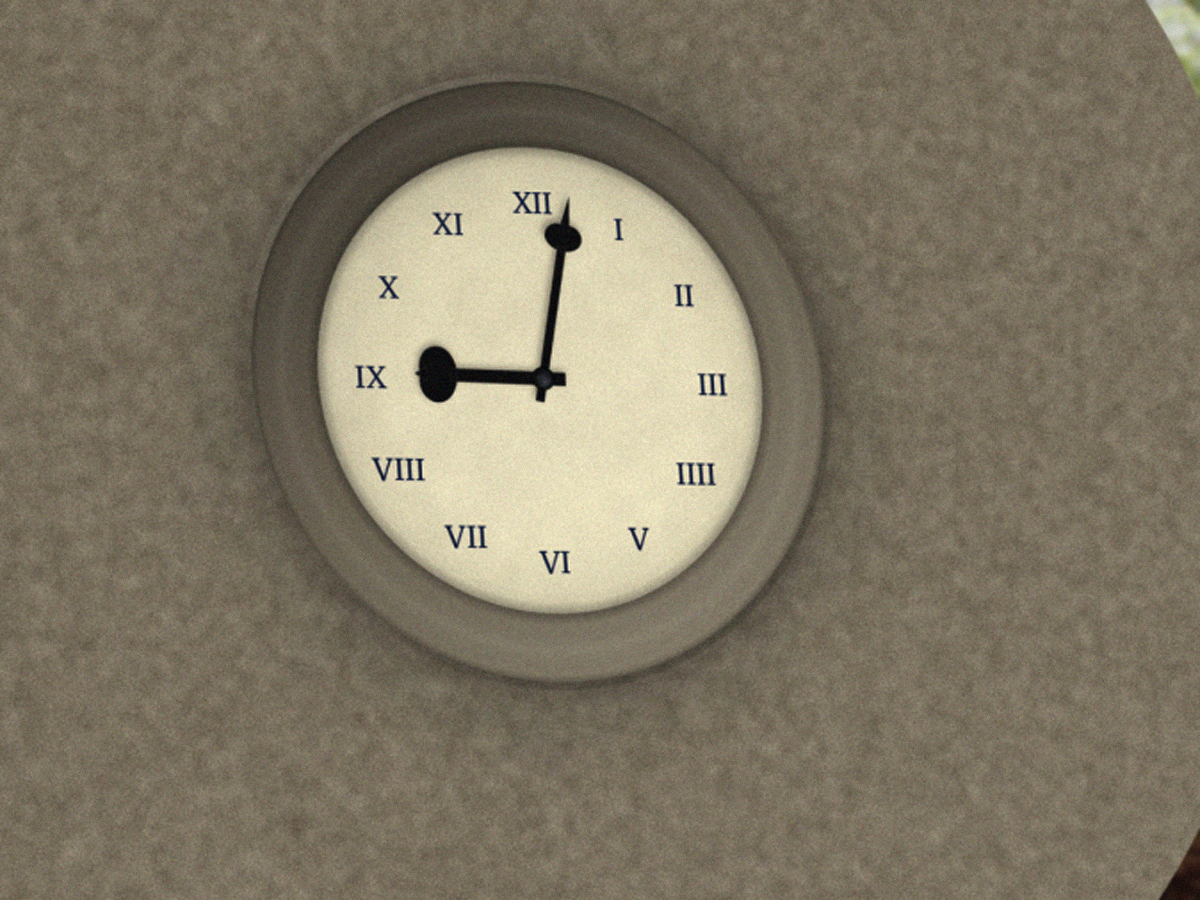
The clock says 9:02
